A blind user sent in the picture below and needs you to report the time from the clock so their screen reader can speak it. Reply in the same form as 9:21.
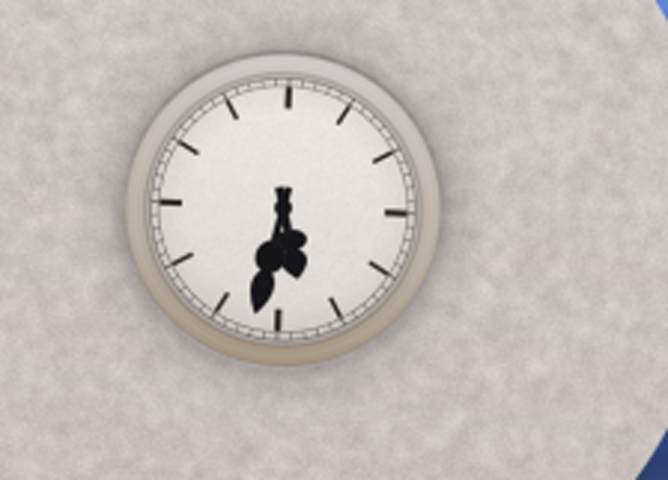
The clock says 5:32
